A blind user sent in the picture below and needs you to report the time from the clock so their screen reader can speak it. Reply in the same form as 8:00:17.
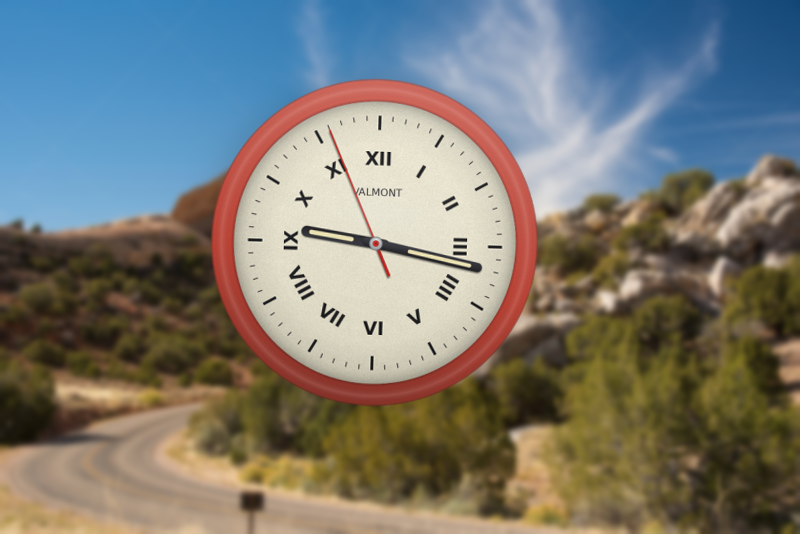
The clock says 9:16:56
